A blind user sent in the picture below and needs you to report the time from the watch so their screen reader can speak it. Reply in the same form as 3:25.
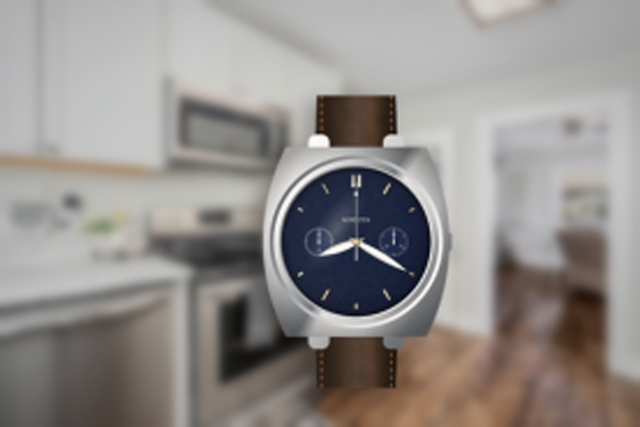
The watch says 8:20
